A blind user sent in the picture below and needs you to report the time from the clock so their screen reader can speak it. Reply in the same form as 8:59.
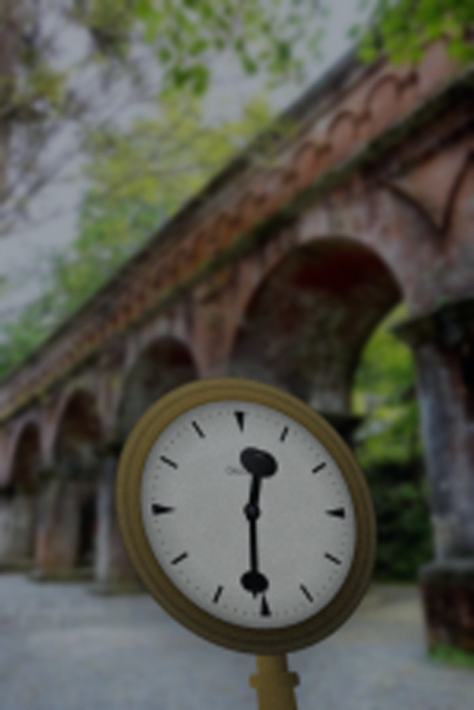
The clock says 12:31
